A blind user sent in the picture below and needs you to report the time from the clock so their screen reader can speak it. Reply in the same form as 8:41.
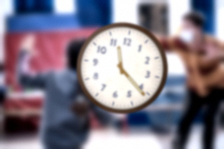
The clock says 11:21
